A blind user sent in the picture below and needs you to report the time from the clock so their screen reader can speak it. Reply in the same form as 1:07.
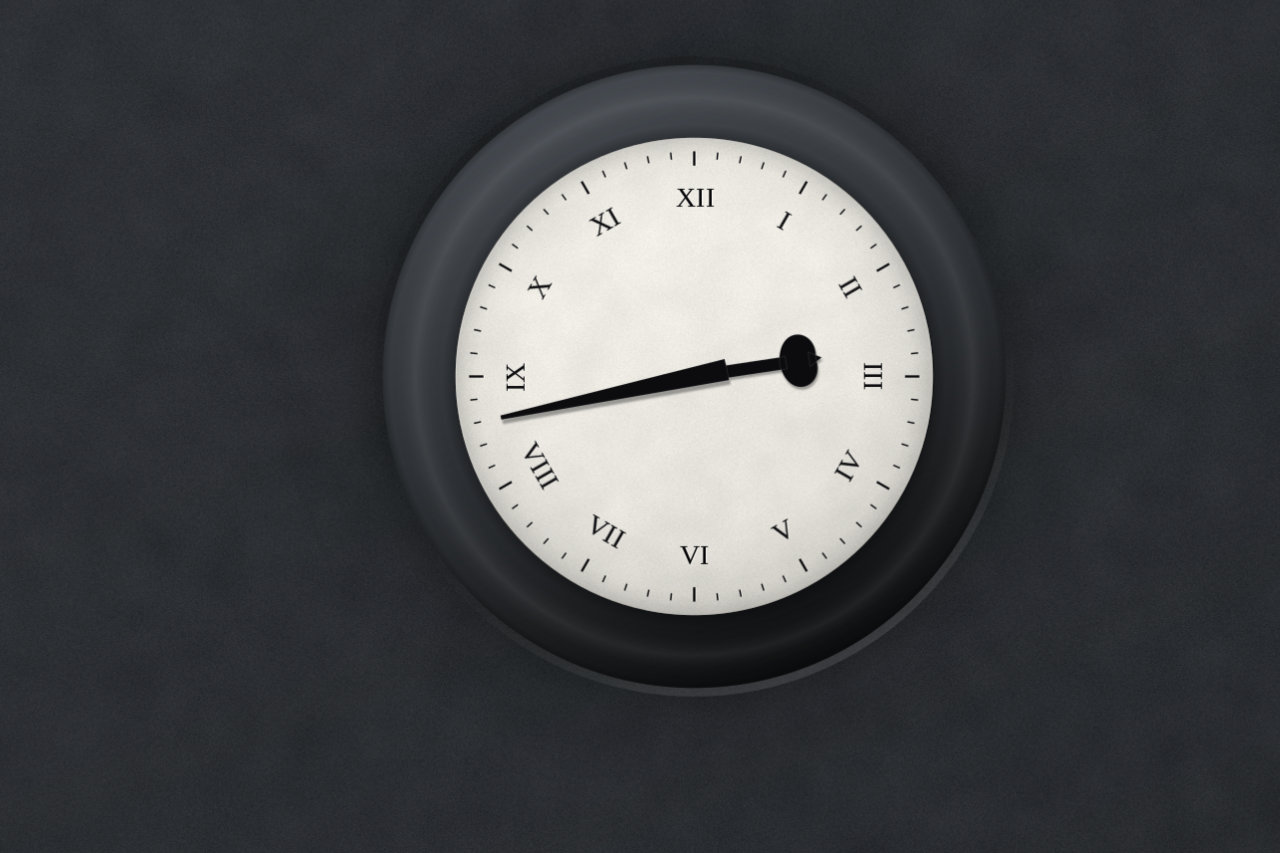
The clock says 2:43
